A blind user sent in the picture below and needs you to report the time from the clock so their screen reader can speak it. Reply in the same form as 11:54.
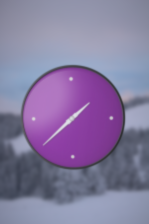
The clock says 1:38
